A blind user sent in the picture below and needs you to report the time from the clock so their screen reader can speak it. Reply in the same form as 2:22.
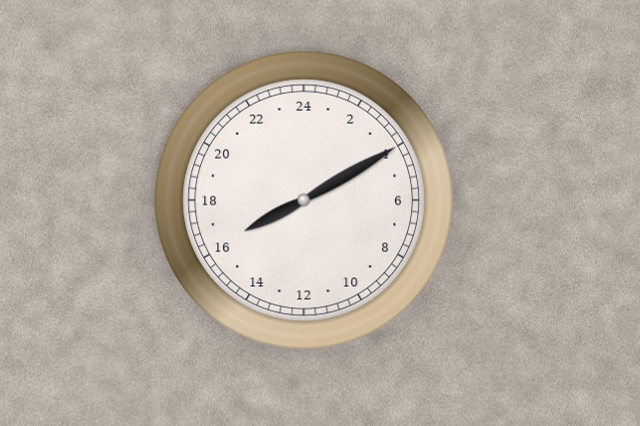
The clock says 16:10
